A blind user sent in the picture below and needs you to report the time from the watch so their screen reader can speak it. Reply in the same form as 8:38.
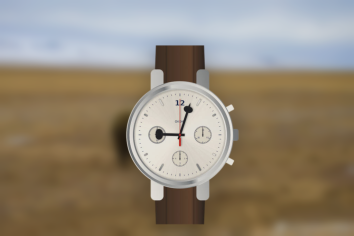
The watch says 9:03
